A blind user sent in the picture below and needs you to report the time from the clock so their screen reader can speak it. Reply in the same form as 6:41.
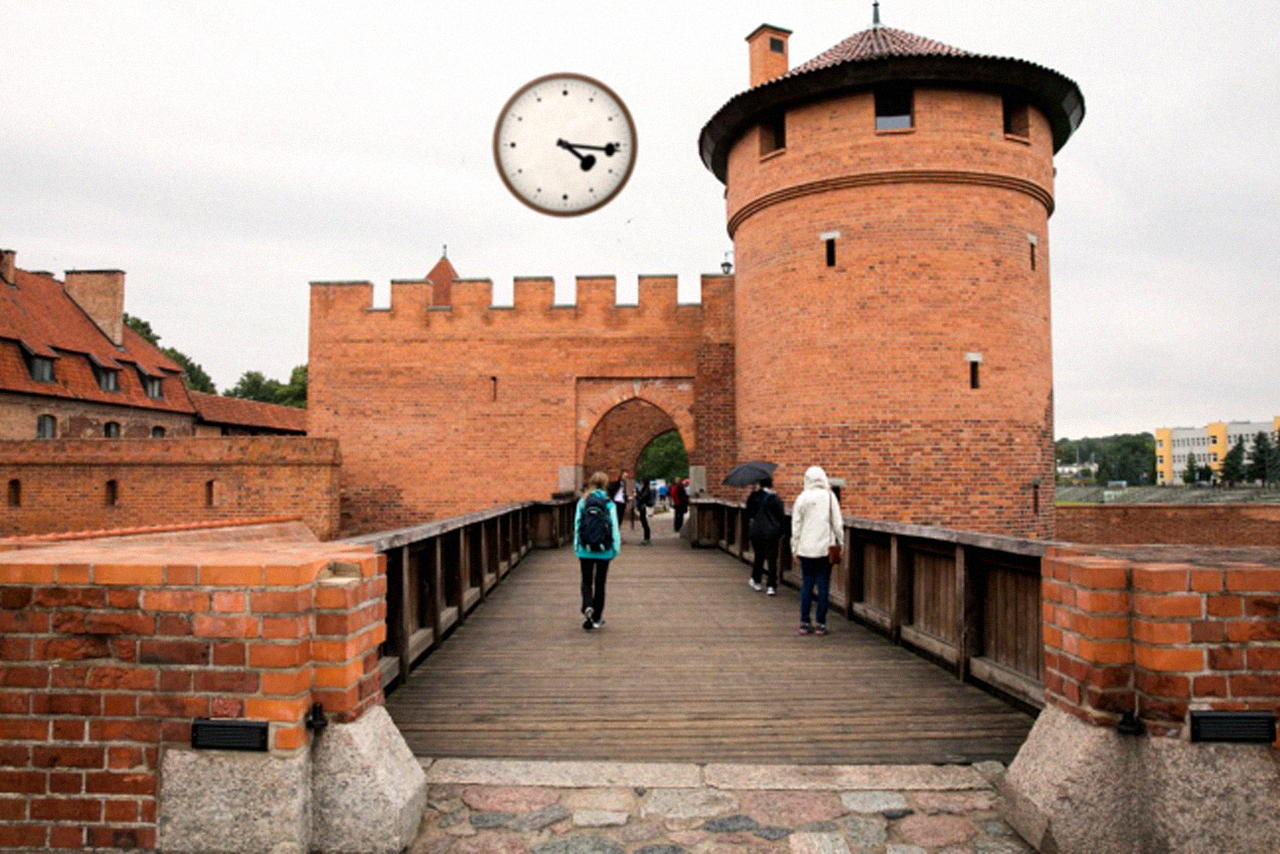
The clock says 4:16
